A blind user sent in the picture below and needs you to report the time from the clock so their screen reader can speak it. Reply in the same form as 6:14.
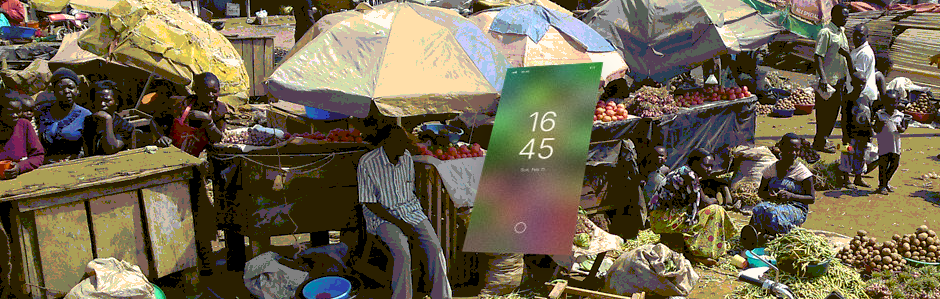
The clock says 16:45
